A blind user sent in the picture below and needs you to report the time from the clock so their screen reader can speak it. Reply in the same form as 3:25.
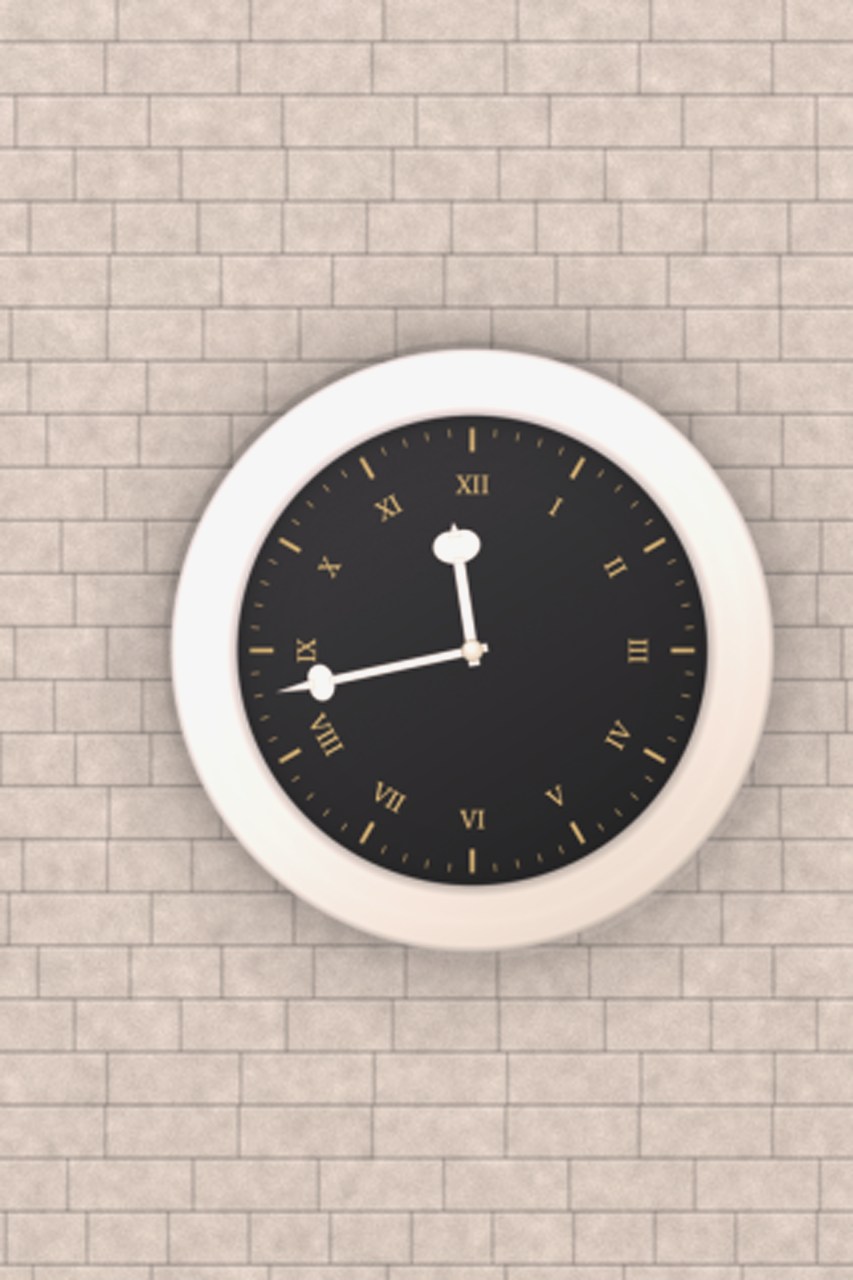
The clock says 11:43
